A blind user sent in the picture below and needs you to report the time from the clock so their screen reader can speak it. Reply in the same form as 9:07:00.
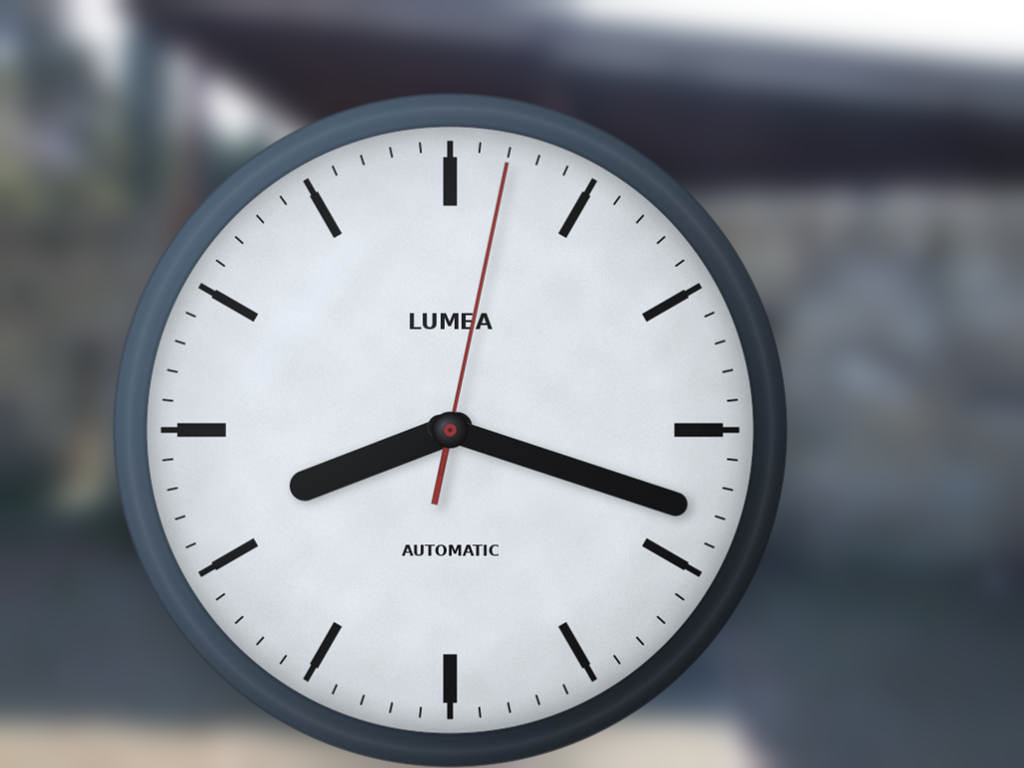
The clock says 8:18:02
